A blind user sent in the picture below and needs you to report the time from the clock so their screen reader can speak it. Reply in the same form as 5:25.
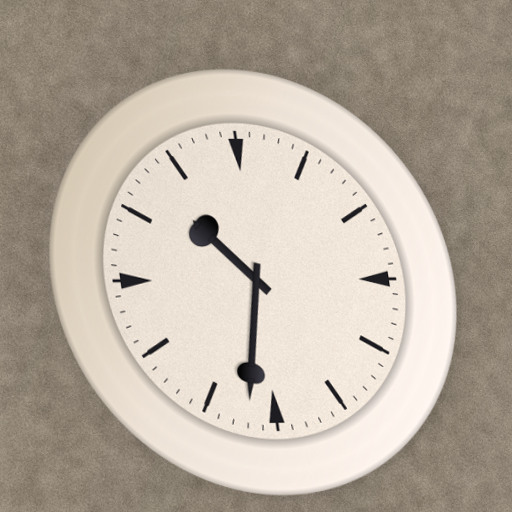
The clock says 10:32
